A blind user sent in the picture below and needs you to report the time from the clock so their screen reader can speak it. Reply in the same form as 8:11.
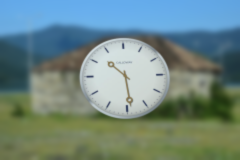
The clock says 10:29
